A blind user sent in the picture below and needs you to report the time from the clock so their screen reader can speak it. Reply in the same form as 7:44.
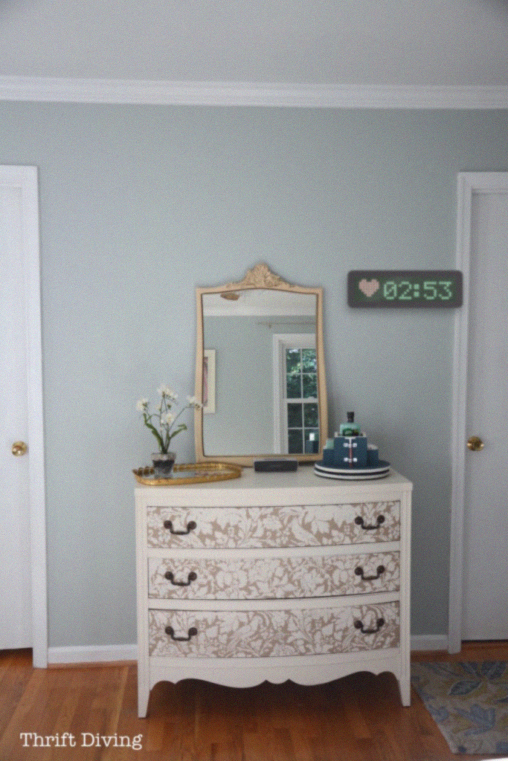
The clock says 2:53
